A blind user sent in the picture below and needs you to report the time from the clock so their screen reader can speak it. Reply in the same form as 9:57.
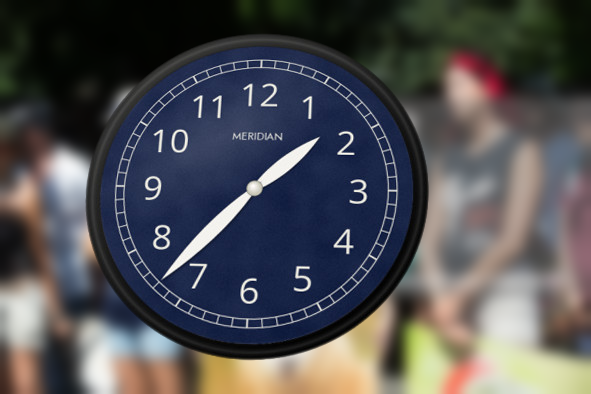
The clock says 1:37
